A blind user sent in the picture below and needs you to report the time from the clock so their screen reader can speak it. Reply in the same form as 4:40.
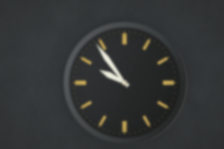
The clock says 9:54
